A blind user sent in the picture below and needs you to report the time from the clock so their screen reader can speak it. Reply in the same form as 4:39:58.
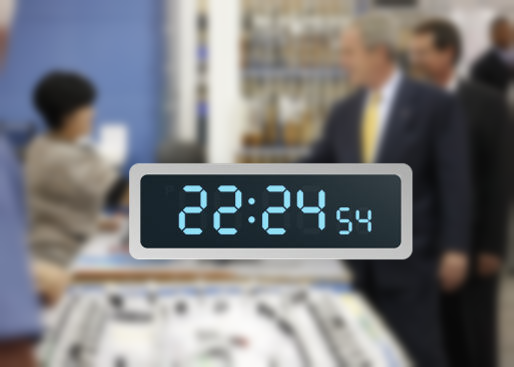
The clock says 22:24:54
